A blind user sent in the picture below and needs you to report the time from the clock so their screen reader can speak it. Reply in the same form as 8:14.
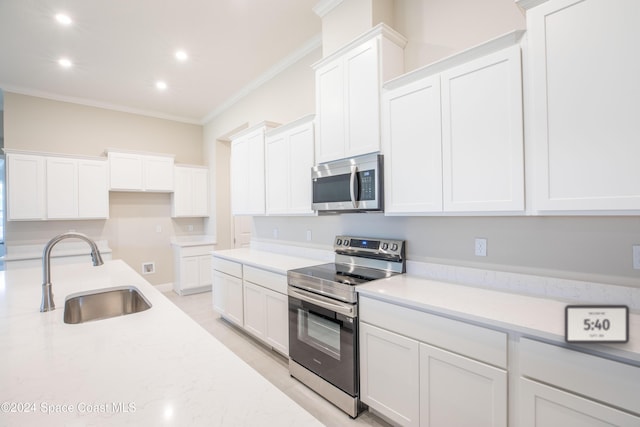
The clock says 5:40
